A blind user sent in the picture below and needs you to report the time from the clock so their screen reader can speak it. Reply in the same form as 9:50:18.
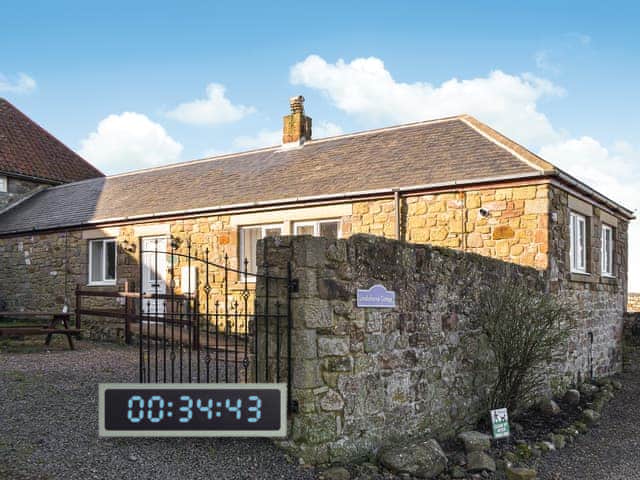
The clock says 0:34:43
